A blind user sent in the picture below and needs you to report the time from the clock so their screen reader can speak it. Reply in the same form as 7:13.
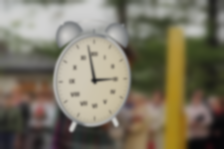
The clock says 2:58
